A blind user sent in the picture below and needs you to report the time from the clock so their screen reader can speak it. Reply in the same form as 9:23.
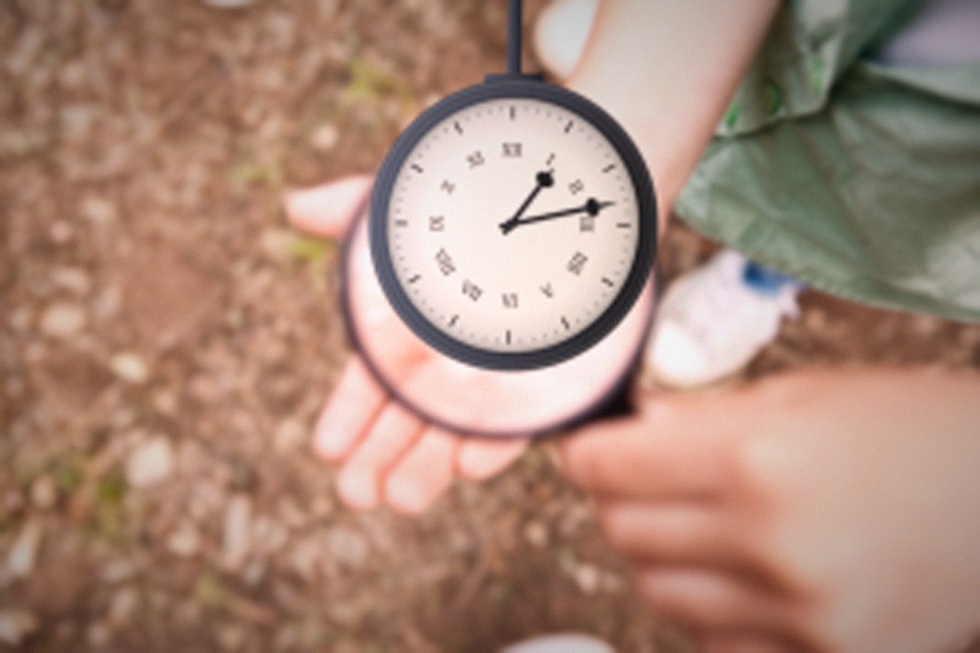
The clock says 1:13
